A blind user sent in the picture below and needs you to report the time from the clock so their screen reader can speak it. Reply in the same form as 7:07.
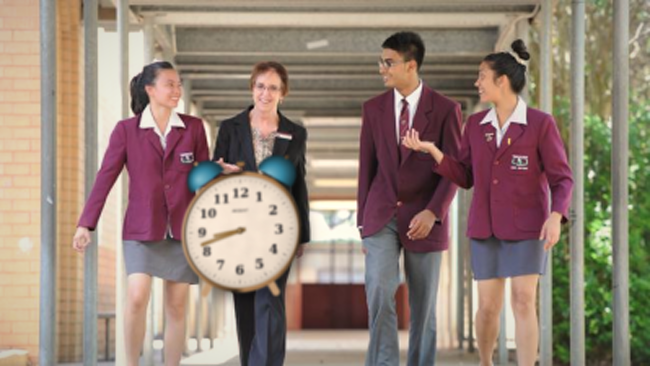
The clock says 8:42
